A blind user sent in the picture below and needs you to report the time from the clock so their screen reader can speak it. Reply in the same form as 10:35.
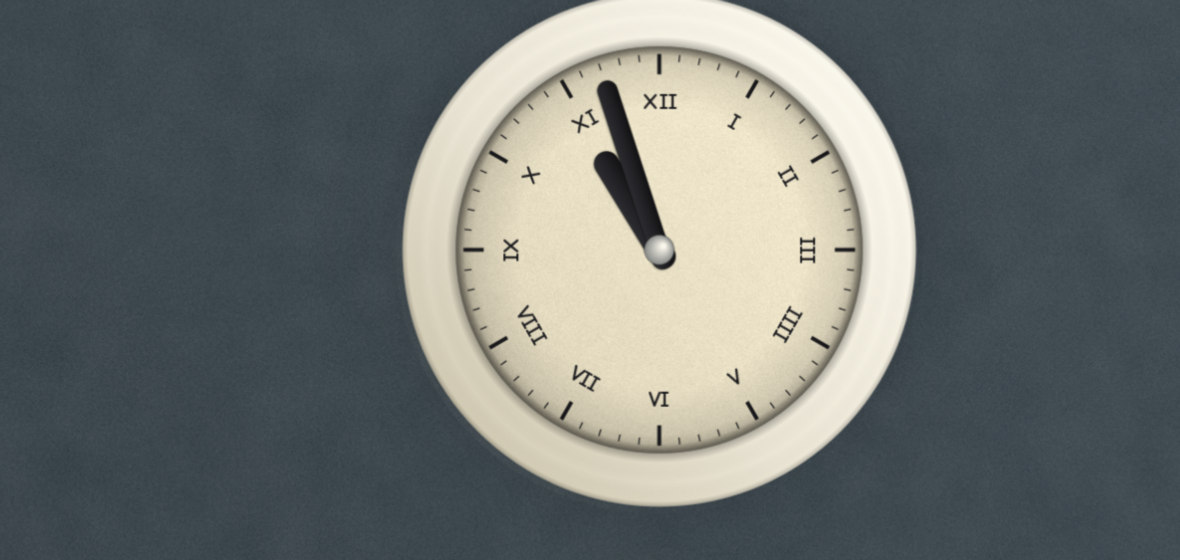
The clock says 10:57
